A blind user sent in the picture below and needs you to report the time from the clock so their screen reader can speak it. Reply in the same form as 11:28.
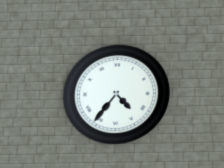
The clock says 4:36
